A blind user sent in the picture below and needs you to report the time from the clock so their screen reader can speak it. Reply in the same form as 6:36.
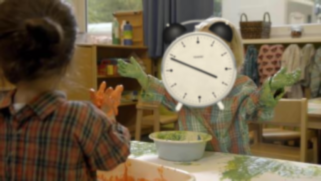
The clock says 3:49
